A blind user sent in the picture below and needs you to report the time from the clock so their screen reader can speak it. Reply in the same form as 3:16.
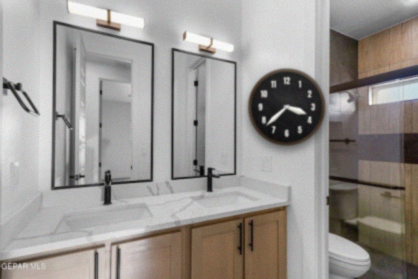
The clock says 3:38
